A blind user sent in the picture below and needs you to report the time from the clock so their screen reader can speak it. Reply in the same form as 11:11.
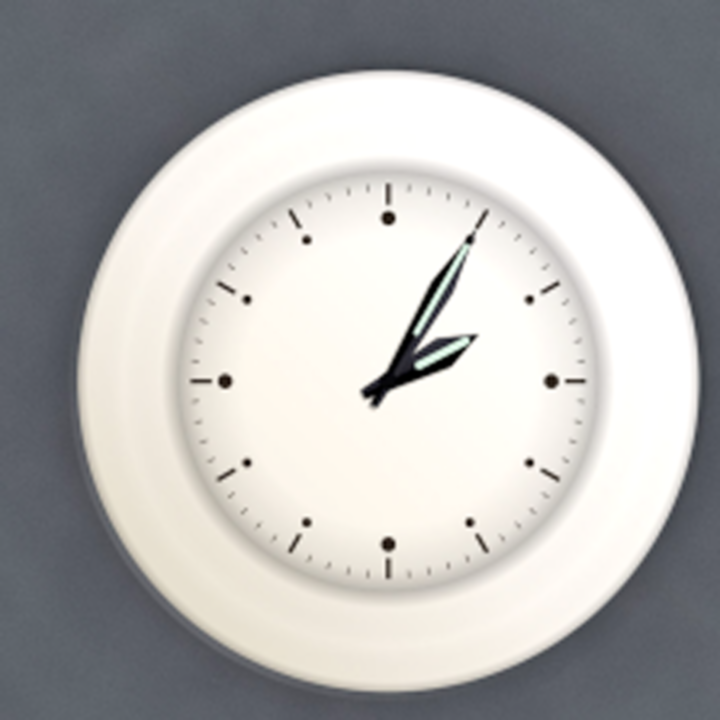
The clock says 2:05
